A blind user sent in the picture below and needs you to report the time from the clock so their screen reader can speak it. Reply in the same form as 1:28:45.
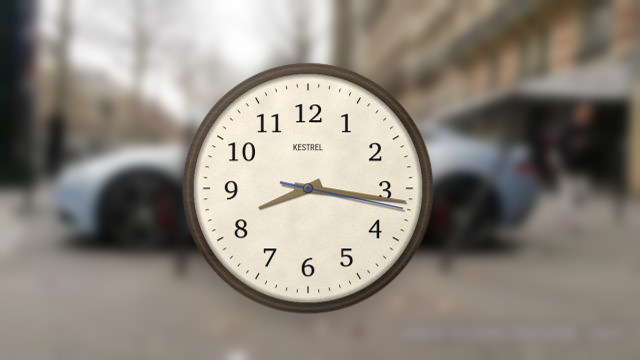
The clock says 8:16:17
